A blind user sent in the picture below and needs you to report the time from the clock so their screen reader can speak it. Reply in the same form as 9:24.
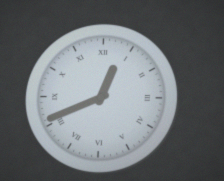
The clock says 12:41
